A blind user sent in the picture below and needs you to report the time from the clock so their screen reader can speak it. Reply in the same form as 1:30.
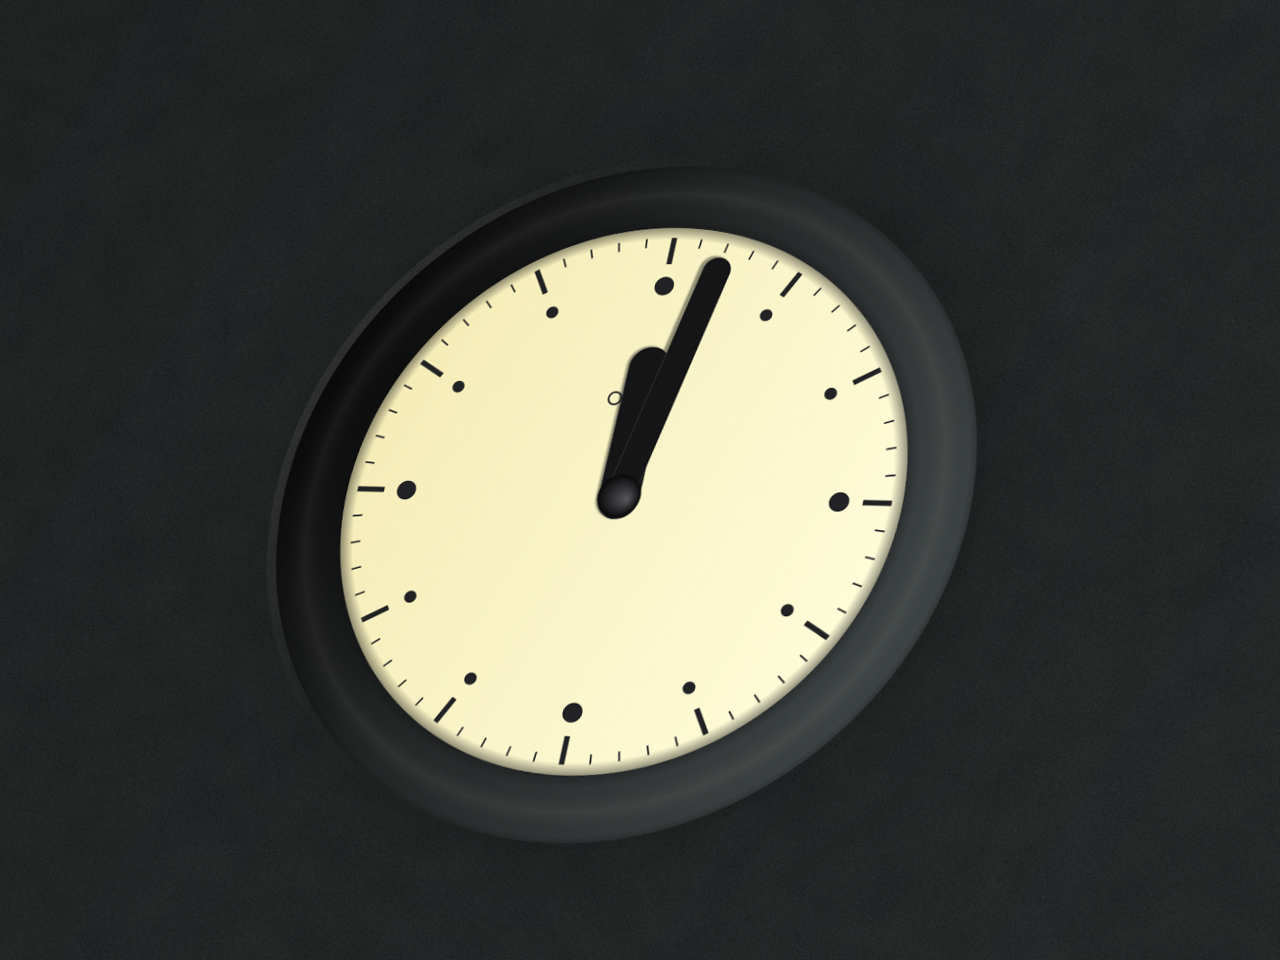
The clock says 12:02
